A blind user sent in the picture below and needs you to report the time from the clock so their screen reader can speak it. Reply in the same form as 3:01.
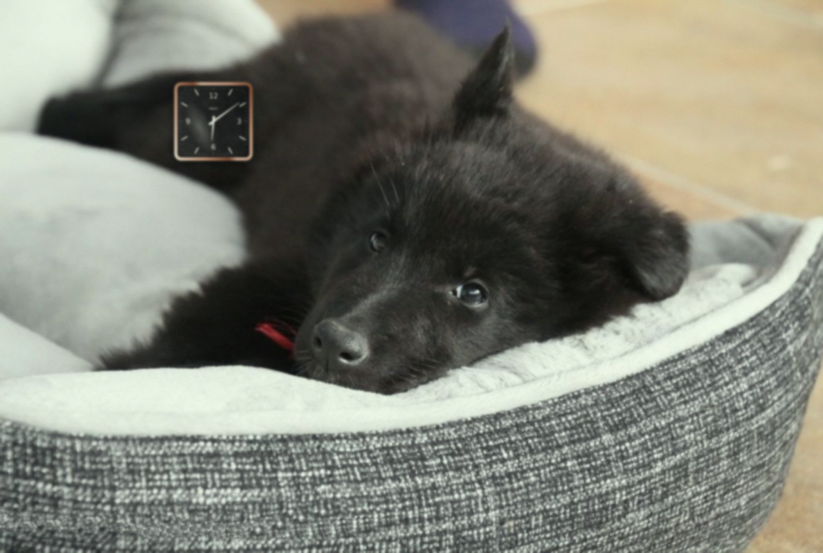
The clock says 6:09
